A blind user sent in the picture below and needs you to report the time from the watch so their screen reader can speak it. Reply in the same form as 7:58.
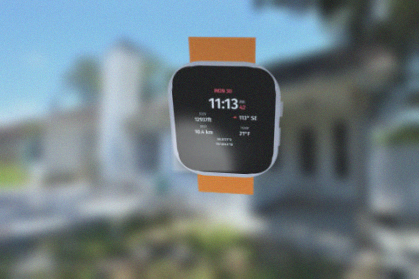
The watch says 11:13
